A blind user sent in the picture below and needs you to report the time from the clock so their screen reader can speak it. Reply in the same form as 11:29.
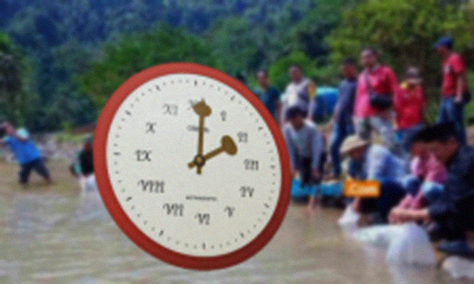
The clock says 2:01
